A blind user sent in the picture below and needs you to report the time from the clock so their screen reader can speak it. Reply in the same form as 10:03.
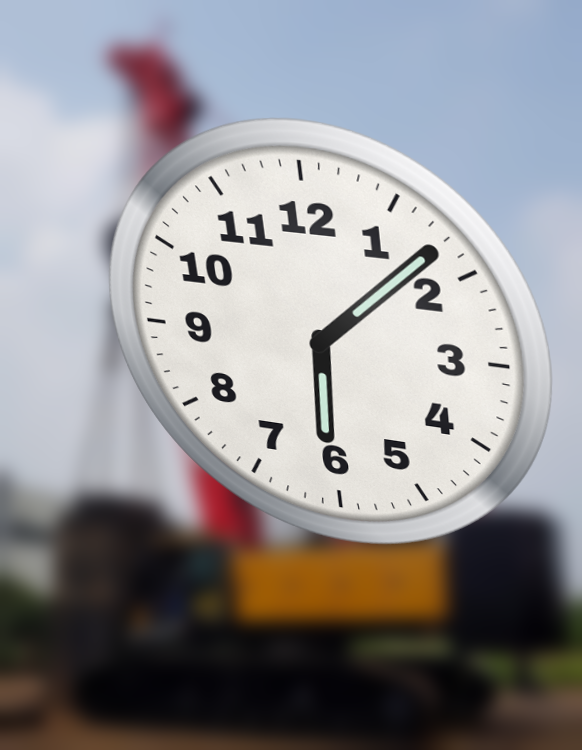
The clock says 6:08
